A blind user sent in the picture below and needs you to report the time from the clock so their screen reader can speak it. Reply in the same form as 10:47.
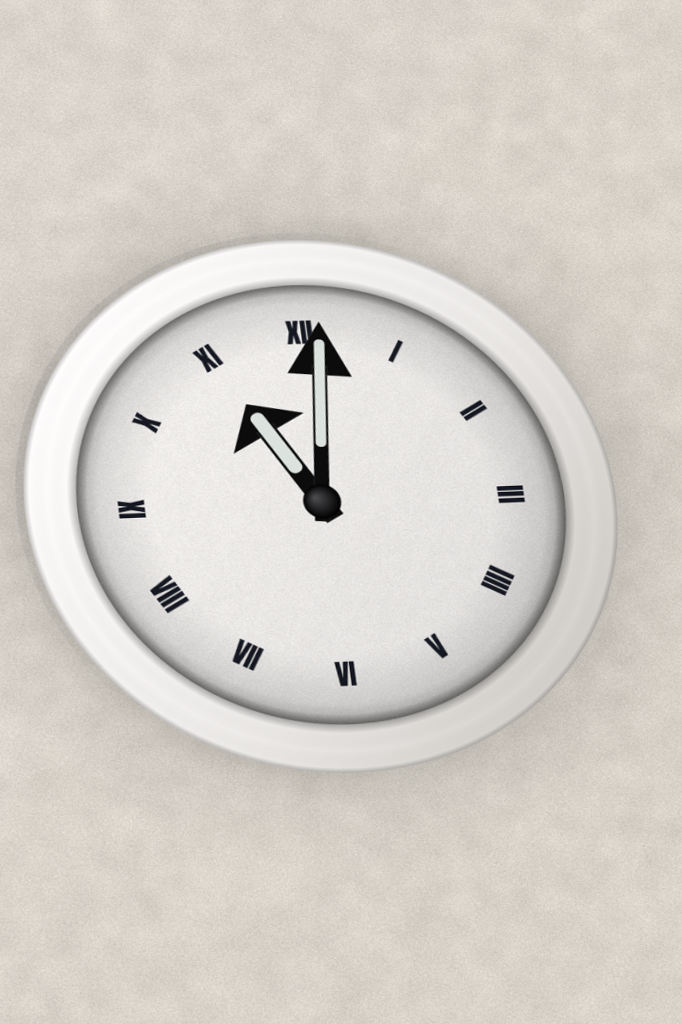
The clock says 11:01
